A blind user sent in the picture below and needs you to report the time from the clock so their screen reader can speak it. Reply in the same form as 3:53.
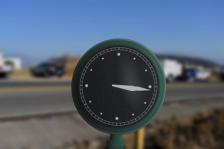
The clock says 3:16
